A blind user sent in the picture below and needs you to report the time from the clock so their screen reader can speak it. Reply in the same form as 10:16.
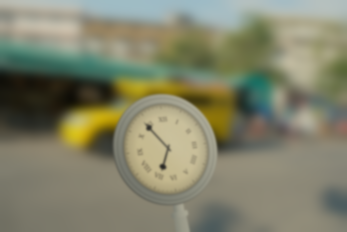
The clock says 6:54
